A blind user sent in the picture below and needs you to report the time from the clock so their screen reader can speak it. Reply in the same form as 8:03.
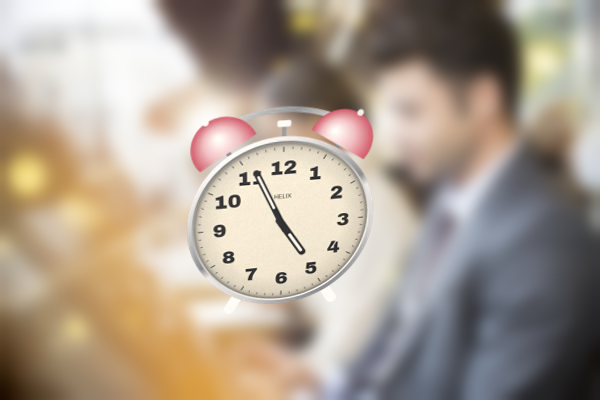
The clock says 4:56
